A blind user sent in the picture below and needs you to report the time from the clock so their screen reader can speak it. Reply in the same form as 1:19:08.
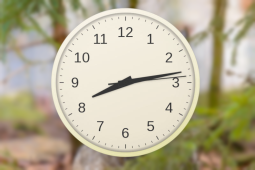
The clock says 8:13:14
